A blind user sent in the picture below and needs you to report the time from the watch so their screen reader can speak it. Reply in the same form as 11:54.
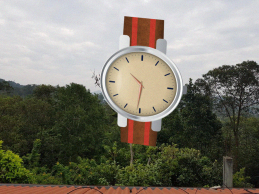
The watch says 10:31
